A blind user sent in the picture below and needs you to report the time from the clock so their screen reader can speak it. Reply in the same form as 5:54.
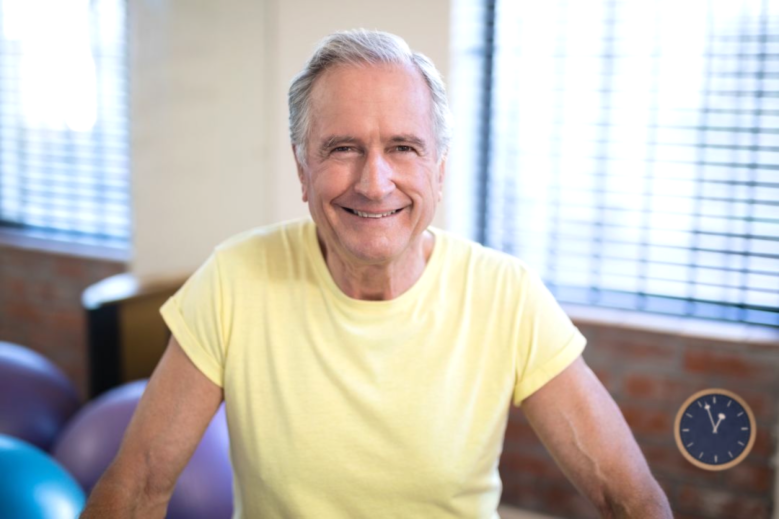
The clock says 12:57
